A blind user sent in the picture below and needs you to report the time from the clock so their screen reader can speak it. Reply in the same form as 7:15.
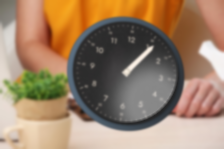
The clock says 1:06
